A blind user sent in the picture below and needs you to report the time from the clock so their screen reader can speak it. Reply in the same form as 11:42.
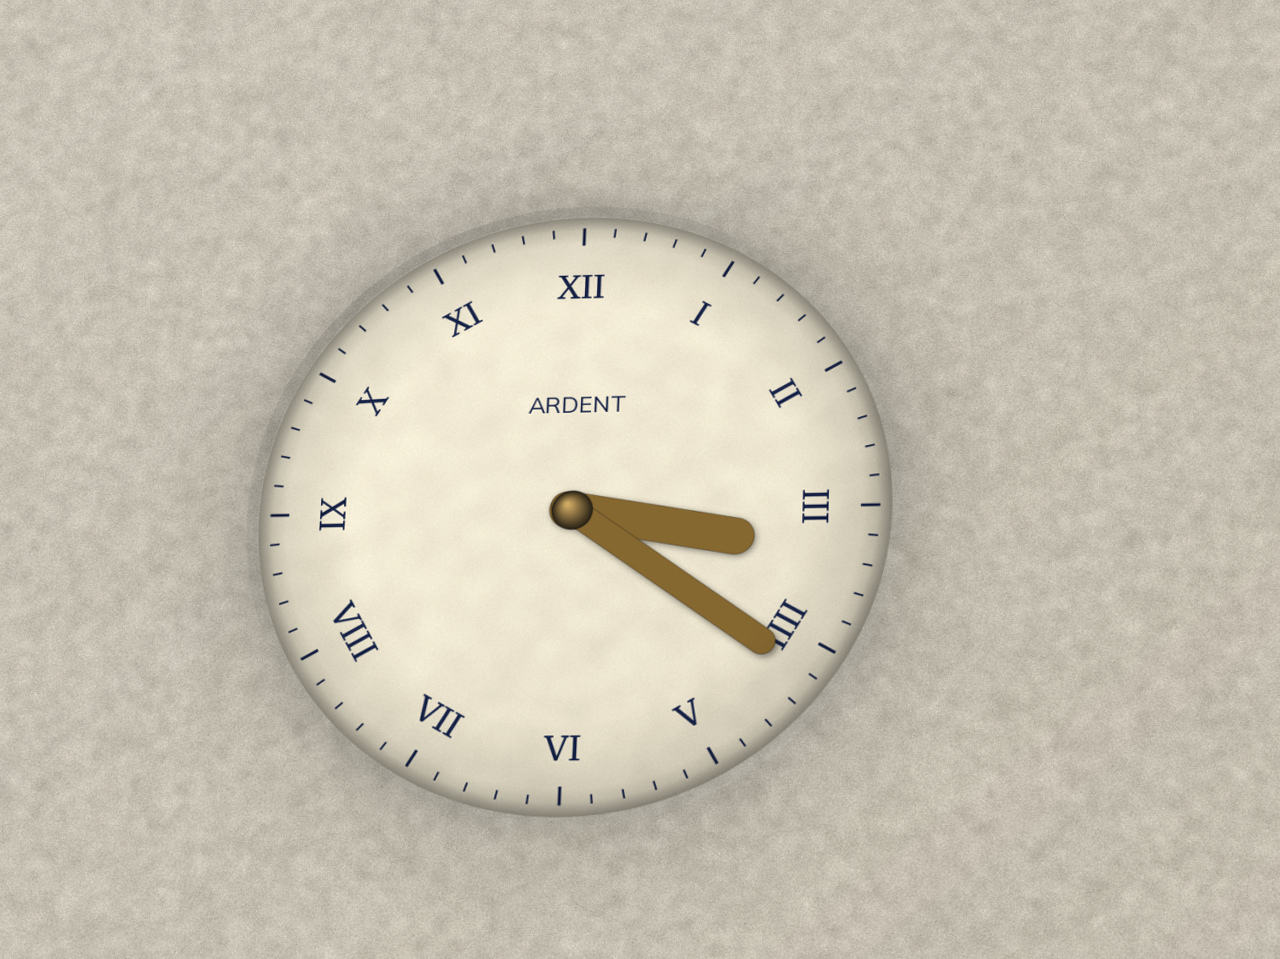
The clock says 3:21
